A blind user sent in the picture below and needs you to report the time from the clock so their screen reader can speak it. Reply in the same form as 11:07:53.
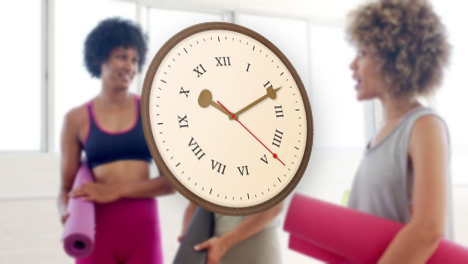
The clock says 10:11:23
